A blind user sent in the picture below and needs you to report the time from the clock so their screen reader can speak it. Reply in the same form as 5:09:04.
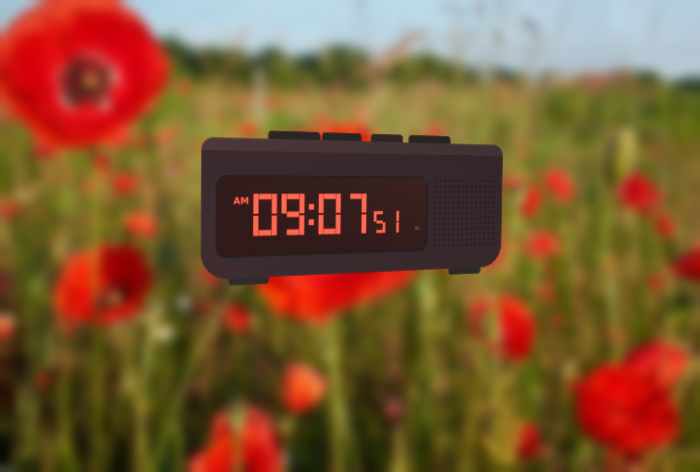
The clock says 9:07:51
